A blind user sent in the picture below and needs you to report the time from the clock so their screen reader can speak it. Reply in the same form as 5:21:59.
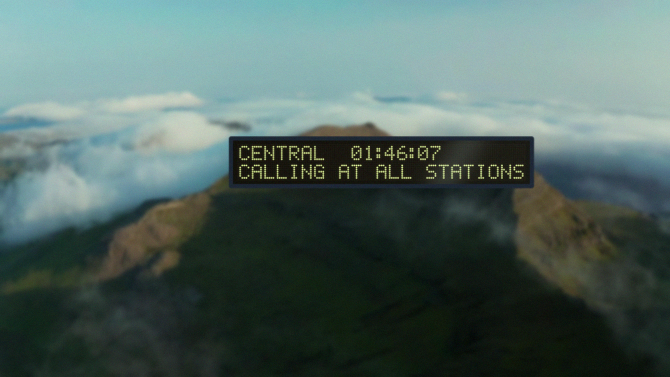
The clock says 1:46:07
